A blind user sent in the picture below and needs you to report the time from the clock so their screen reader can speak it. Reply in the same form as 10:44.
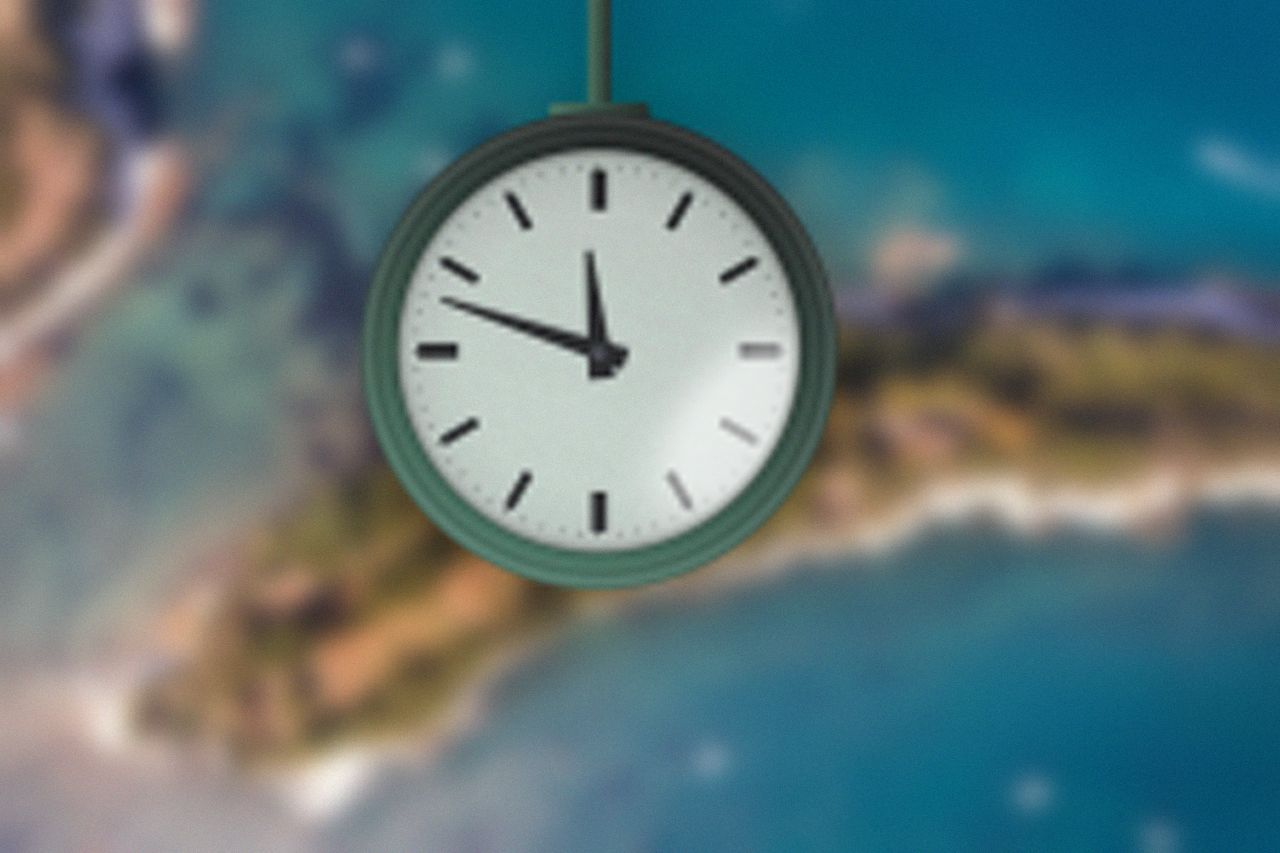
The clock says 11:48
